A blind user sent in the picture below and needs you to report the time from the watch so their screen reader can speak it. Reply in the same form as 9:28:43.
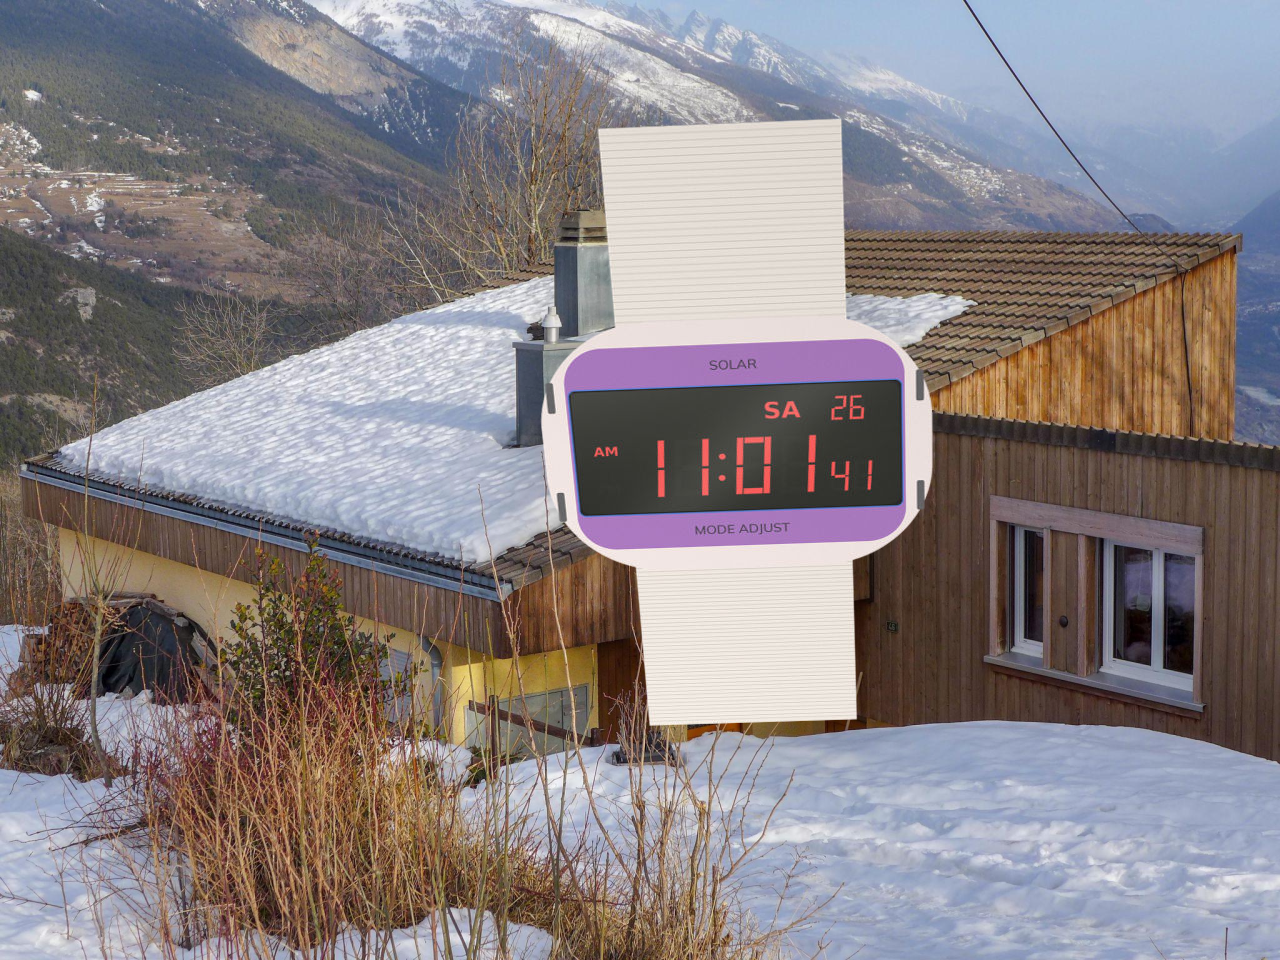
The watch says 11:01:41
